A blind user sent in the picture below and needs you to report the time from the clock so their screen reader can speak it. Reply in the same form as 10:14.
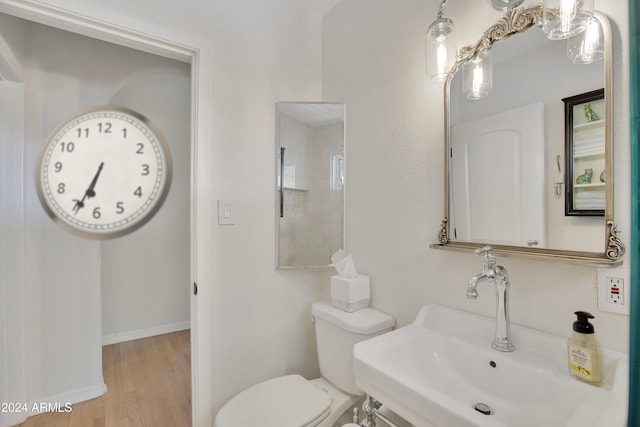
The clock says 6:34
